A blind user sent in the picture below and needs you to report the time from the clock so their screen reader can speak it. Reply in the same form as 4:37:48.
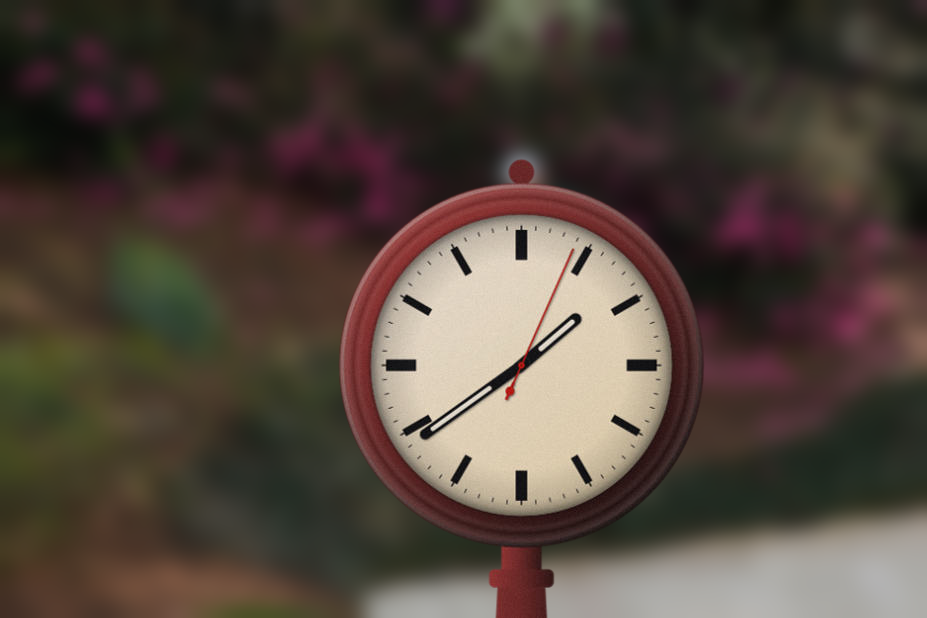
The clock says 1:39:04
